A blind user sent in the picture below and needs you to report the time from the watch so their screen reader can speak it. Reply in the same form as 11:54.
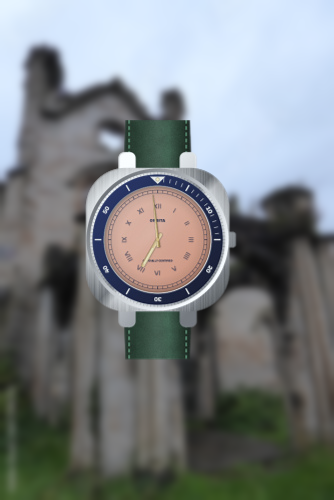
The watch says 6:59
